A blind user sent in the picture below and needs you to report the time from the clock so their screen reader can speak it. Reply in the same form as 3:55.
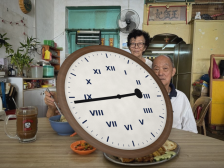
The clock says 2:44
